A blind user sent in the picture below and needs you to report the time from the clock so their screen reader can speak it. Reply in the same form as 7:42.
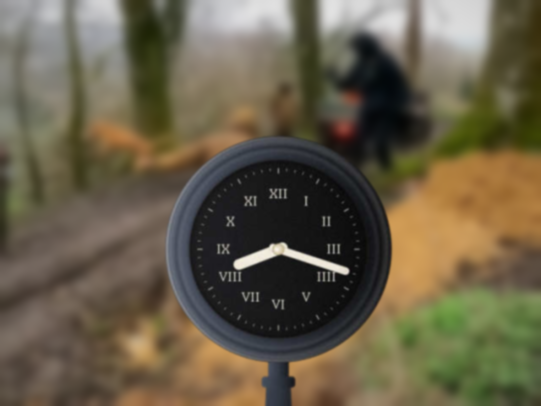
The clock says 8:18
